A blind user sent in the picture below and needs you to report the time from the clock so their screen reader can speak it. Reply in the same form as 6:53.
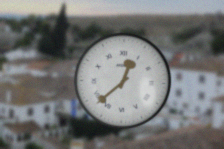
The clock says 12:38
